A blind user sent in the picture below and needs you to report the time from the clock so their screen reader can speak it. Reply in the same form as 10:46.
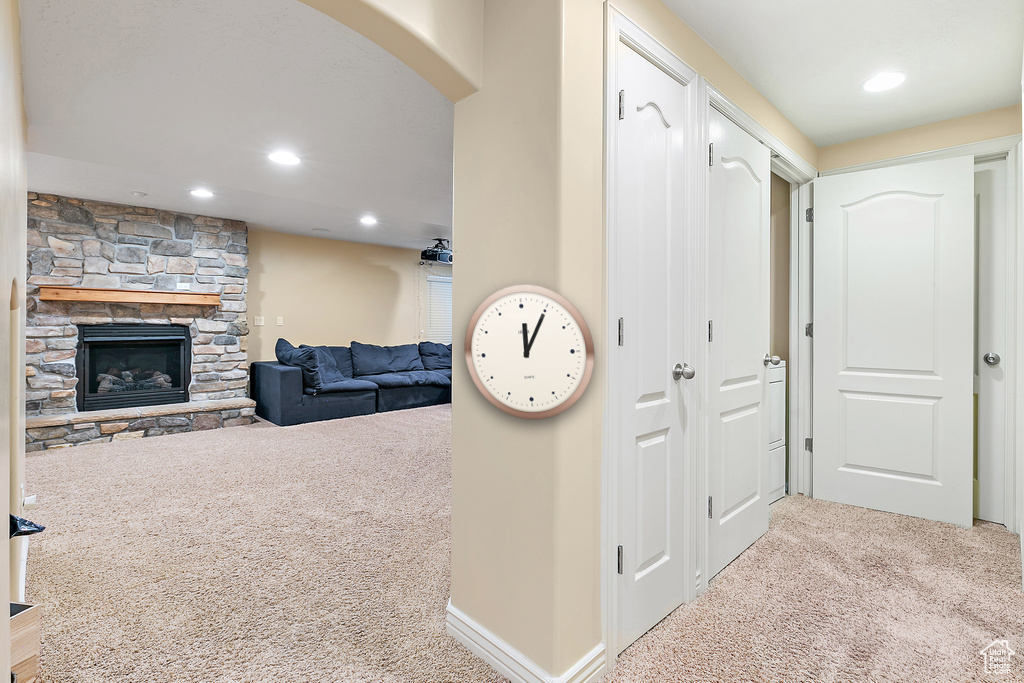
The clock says 12:05
